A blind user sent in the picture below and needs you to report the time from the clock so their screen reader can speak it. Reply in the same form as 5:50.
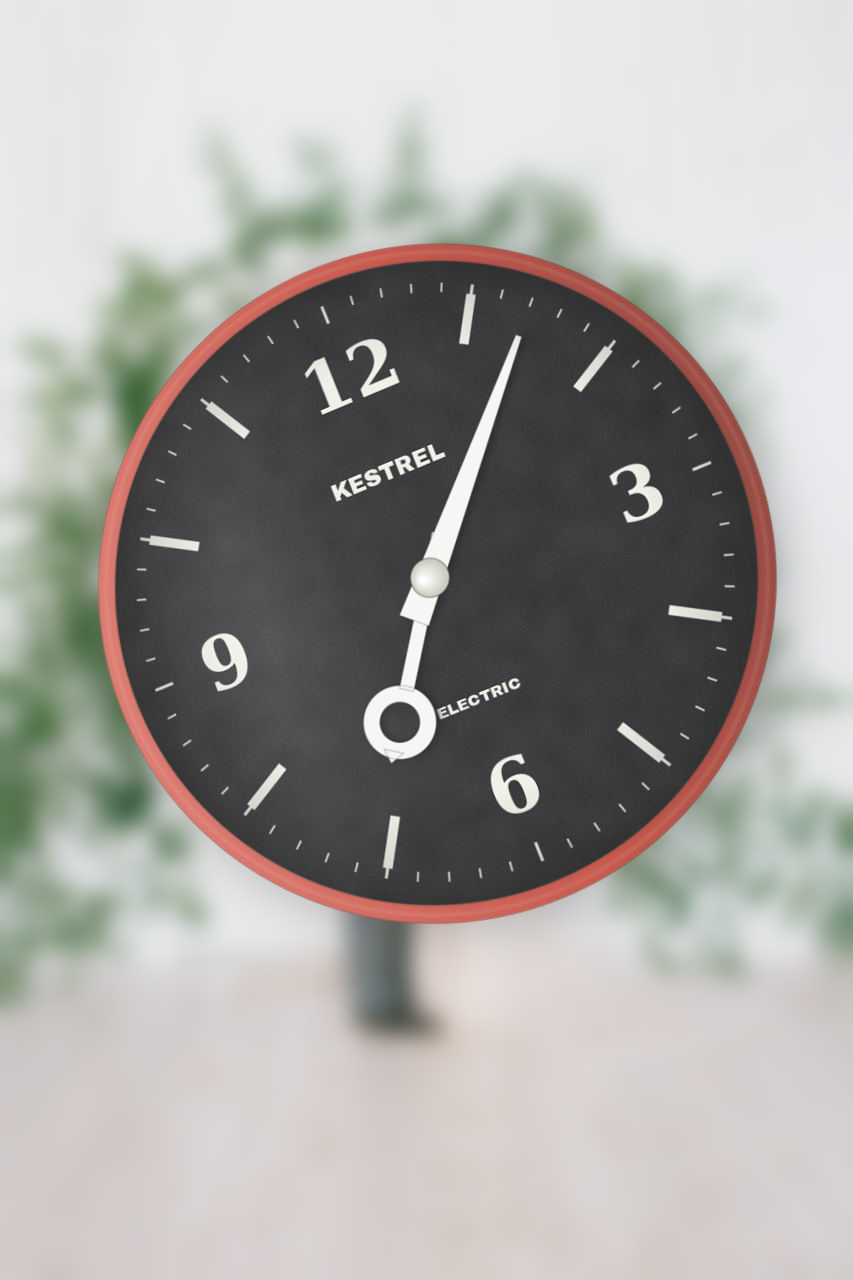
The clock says 7:07
